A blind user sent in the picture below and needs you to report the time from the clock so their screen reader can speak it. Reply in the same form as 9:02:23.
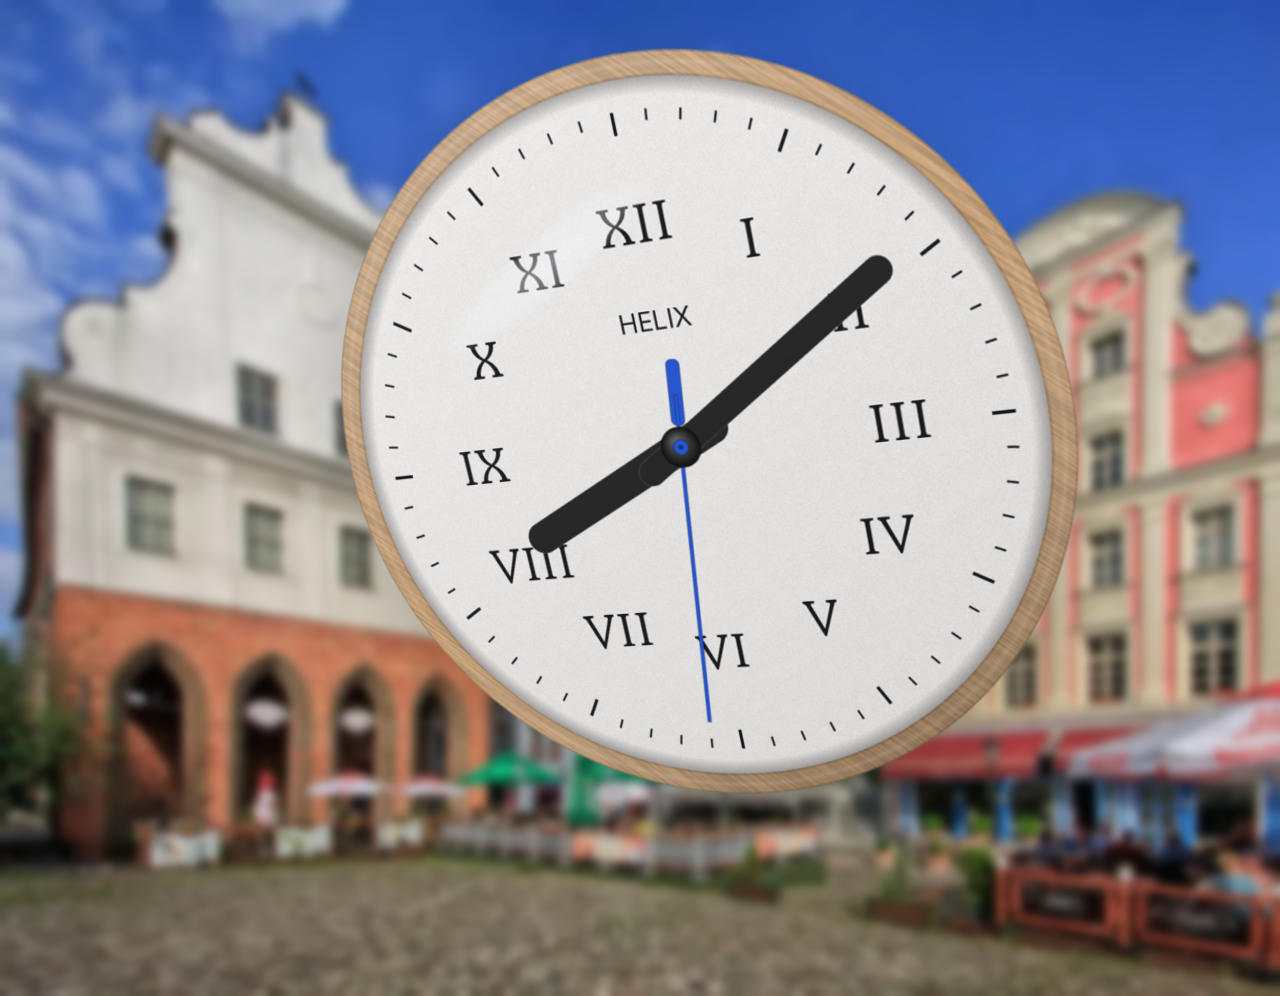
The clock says 8:09:31
